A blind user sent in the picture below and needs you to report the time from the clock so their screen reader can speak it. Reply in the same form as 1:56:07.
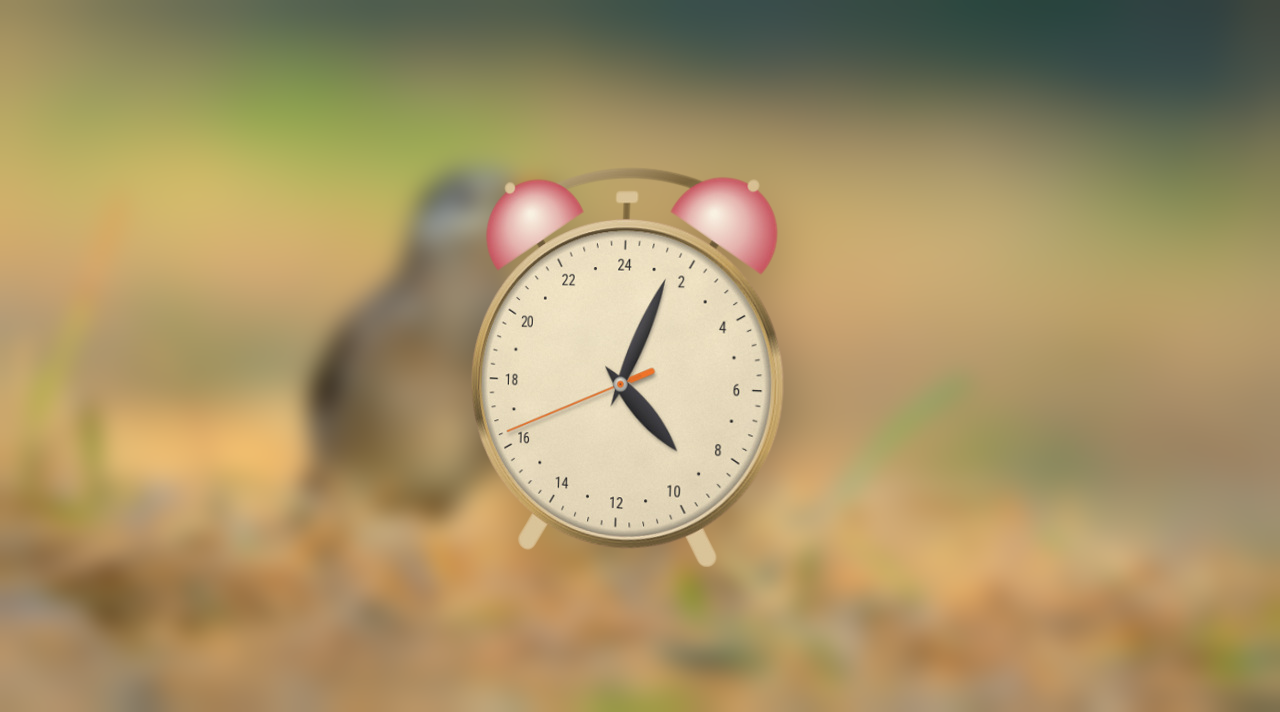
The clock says 9:03:41
